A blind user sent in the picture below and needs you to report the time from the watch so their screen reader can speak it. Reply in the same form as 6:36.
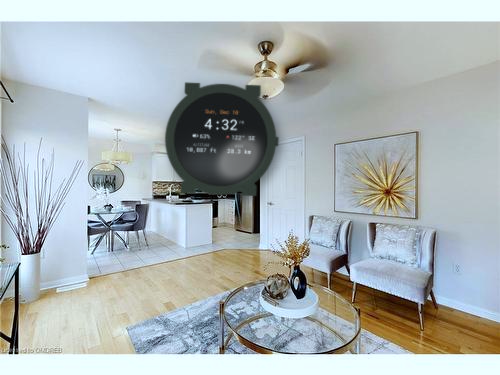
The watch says 4:32
